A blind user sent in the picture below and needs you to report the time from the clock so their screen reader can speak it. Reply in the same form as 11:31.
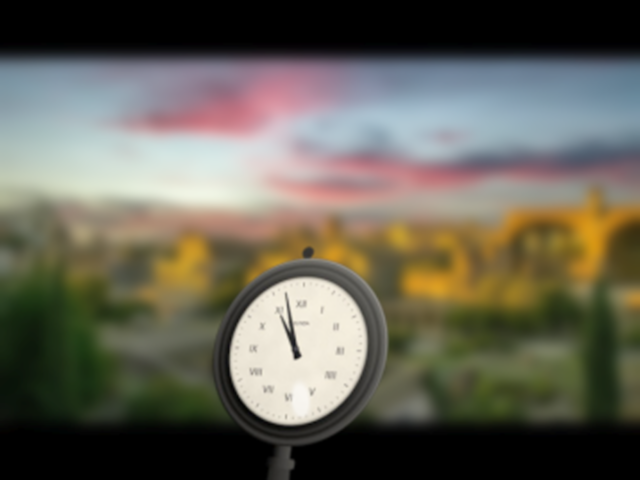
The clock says 10:57
